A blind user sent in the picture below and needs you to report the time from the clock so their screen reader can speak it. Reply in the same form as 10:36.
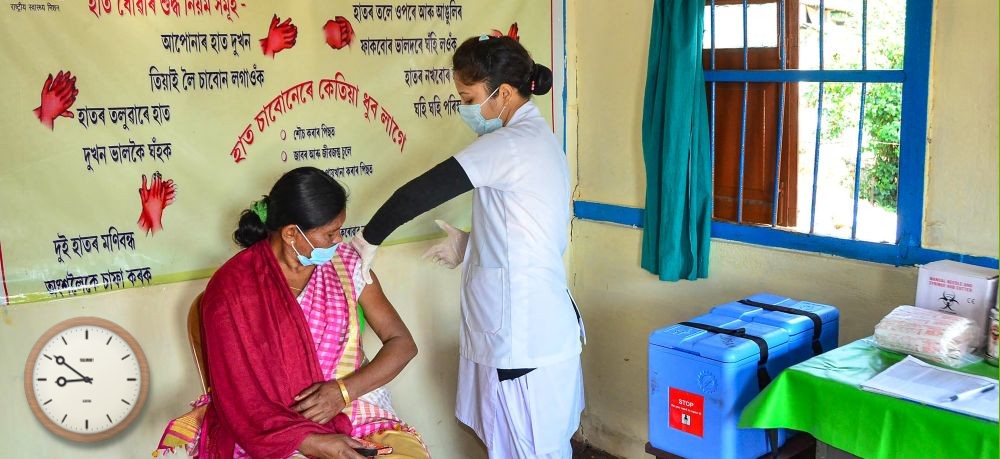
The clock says 8:51
